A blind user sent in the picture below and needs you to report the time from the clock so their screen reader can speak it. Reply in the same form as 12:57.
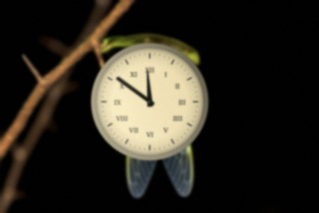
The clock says 11:51
